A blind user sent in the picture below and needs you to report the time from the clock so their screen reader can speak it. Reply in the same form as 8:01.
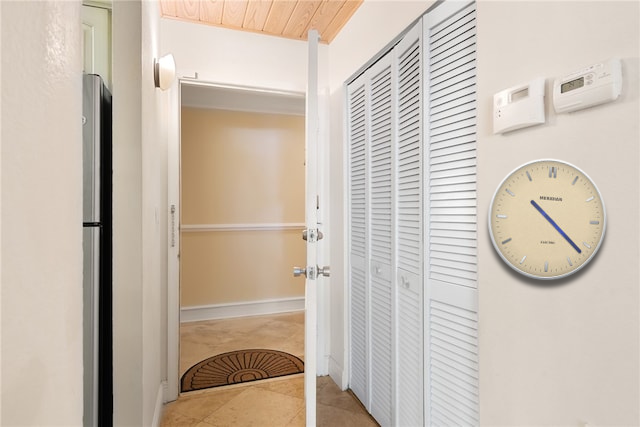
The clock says 10:22
